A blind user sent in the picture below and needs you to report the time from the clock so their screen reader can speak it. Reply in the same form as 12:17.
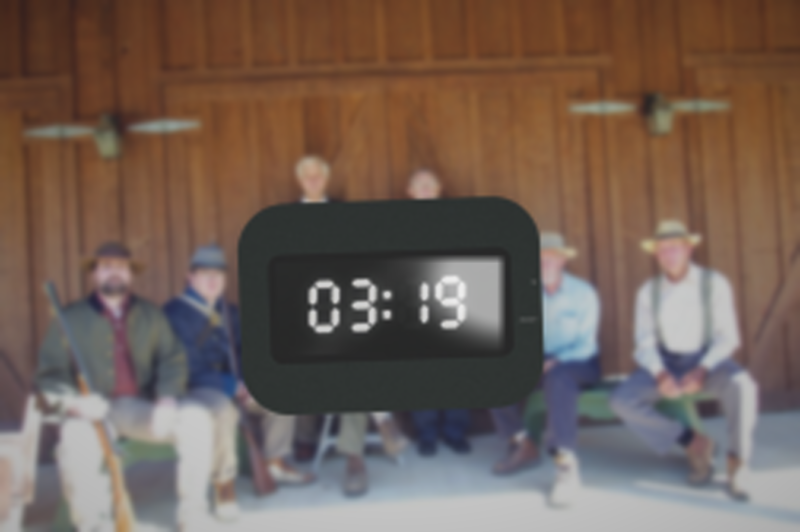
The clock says 3:19
